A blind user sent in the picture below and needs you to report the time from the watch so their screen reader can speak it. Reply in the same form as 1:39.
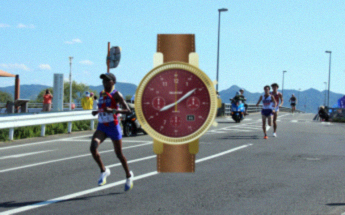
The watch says 8:09
